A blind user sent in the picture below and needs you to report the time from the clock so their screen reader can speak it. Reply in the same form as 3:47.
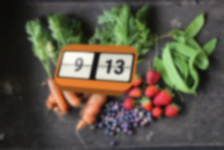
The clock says 9:13
